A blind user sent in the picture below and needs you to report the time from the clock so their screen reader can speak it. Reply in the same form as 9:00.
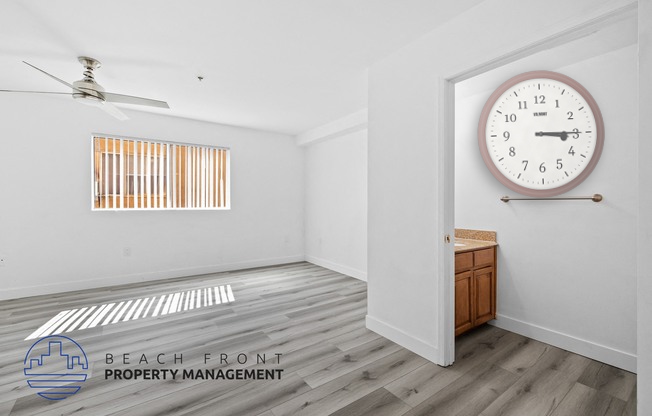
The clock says 3:15
